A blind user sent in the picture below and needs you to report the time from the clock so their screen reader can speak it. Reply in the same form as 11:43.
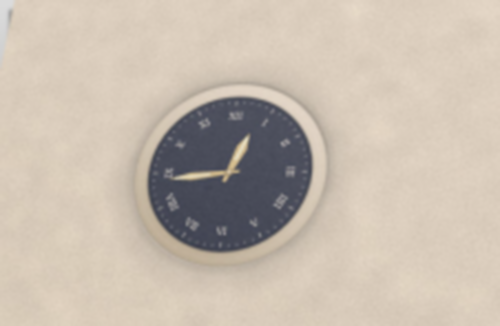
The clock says 12:44
